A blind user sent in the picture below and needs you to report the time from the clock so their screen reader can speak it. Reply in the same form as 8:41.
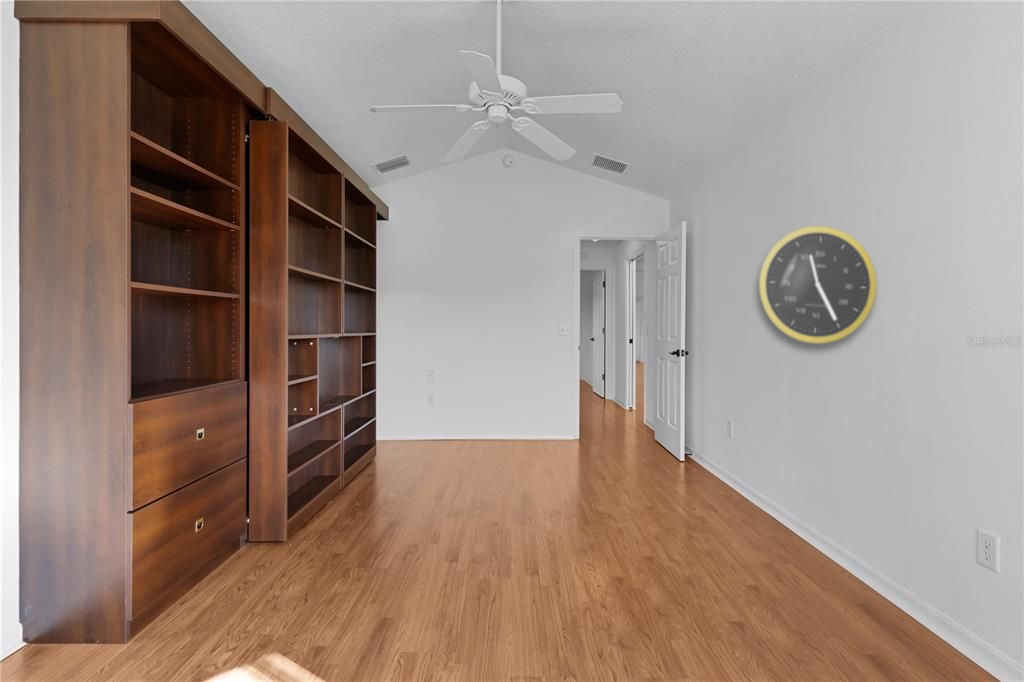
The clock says 11:25
